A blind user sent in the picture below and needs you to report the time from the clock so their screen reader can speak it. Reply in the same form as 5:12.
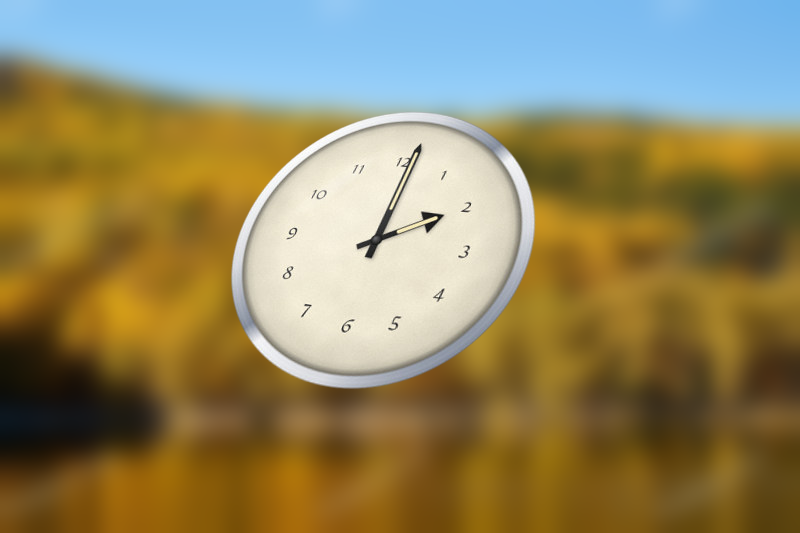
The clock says 2:01
